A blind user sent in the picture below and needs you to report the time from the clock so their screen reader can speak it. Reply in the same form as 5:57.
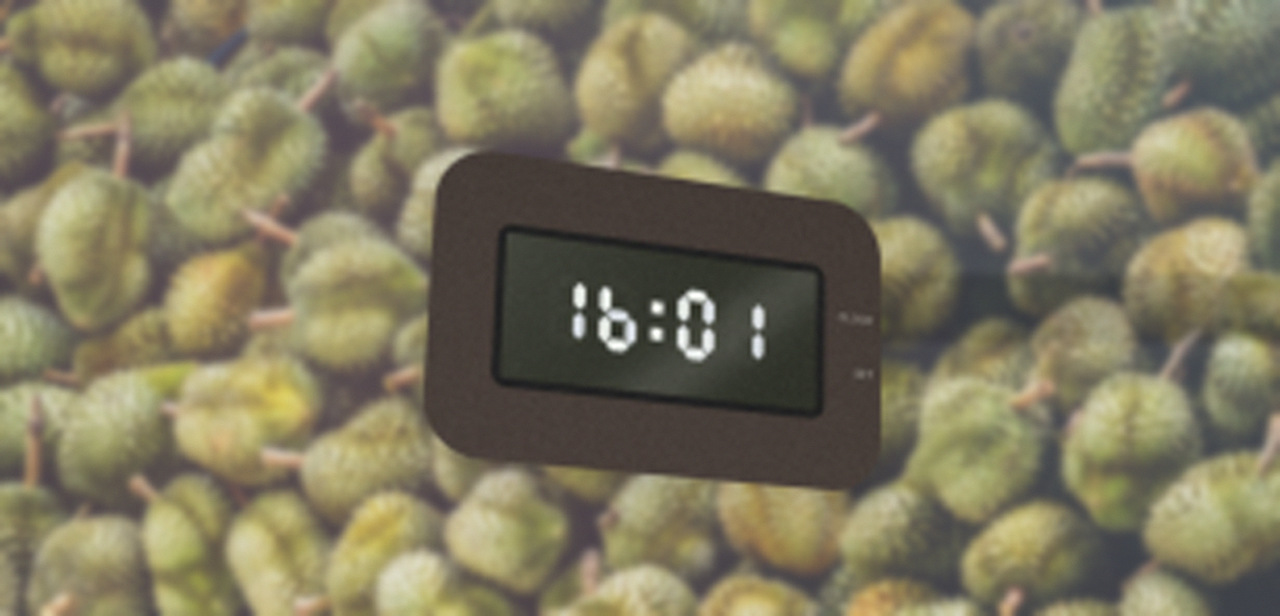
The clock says 16:01
